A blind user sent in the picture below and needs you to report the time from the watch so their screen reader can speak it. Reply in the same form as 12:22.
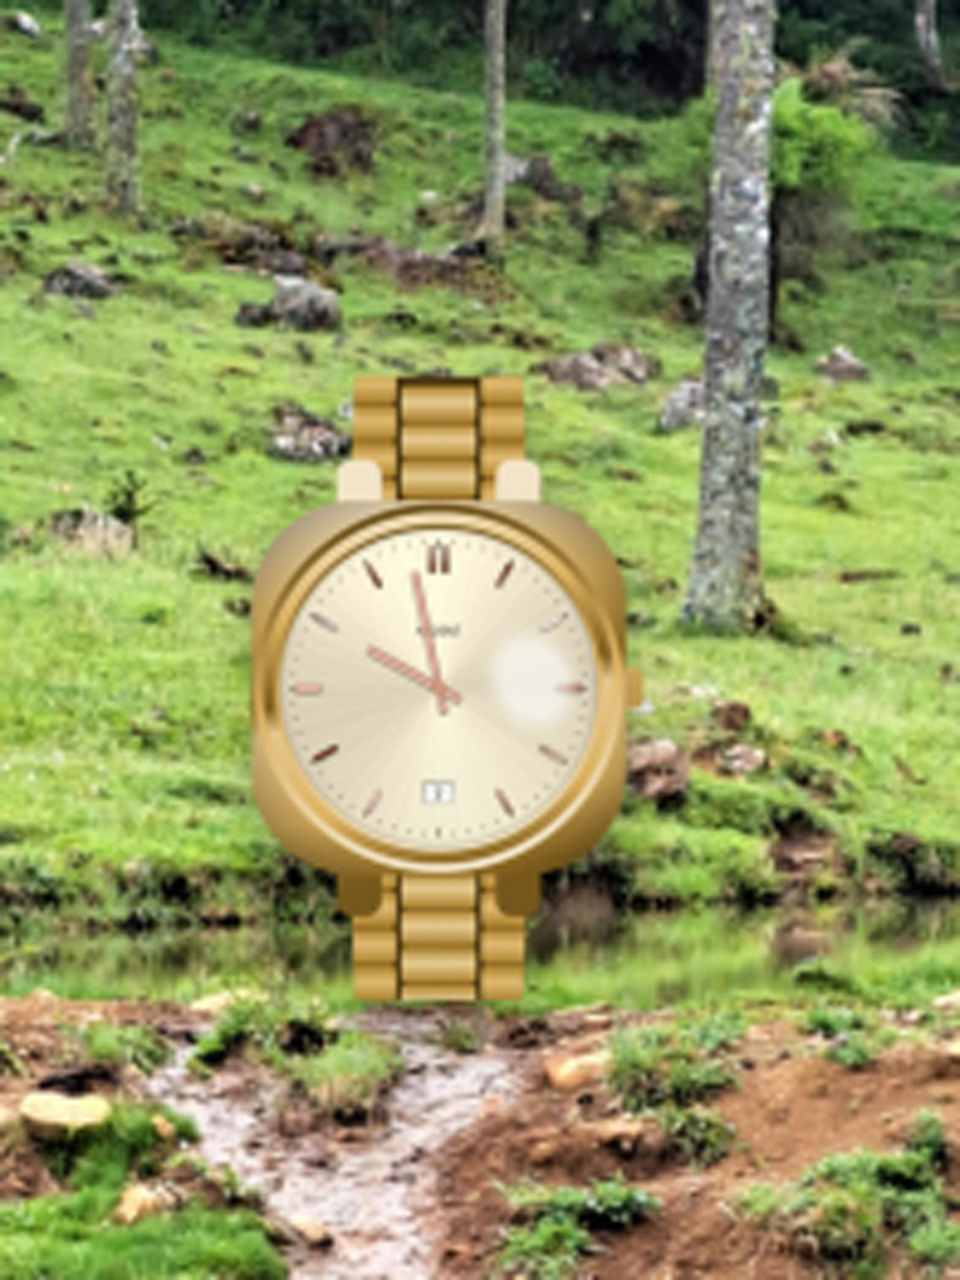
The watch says 9:58
